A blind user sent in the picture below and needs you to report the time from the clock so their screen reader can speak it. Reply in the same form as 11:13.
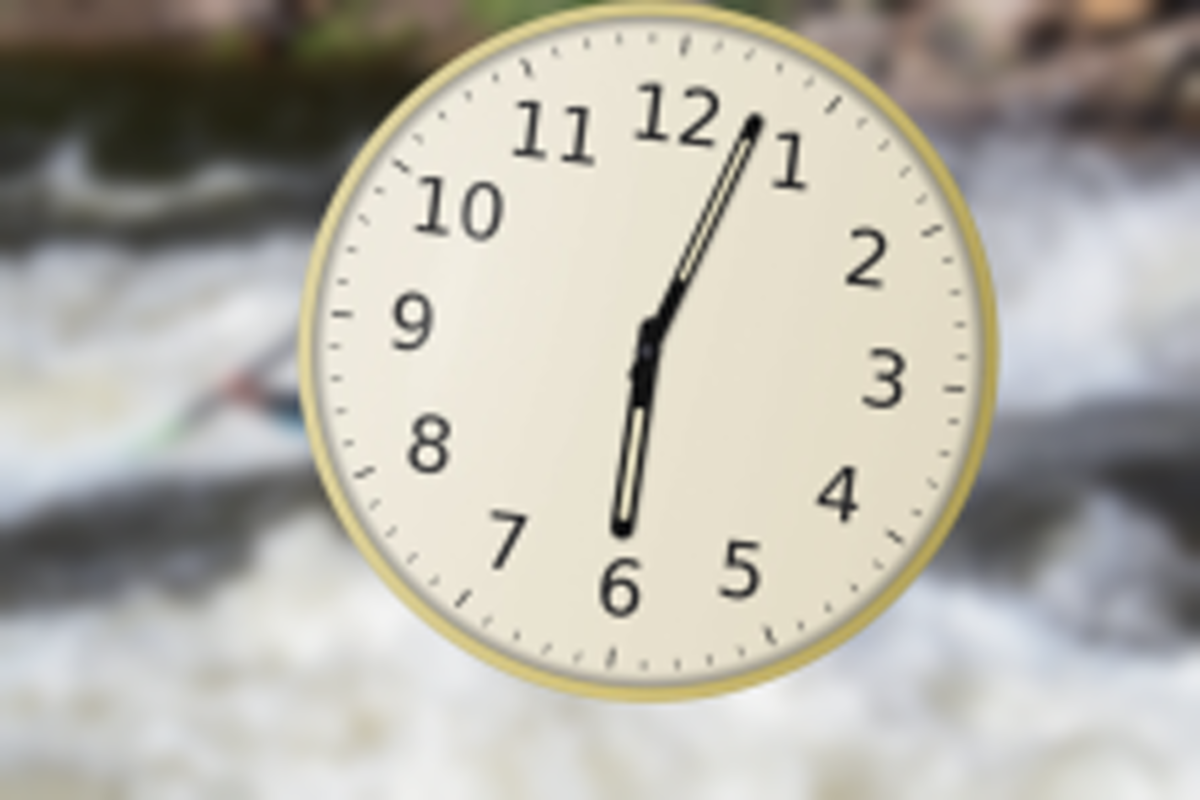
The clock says 6:03
